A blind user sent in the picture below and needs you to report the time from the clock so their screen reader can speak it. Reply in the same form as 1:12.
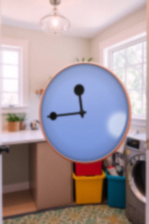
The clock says 11:44
